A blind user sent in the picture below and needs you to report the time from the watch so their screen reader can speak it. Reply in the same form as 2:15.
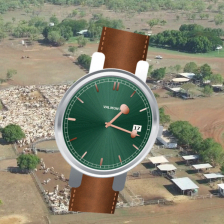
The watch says 1:17
